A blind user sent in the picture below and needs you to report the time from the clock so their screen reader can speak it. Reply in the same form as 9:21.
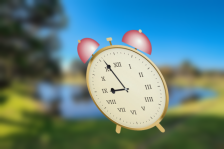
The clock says 8:56
